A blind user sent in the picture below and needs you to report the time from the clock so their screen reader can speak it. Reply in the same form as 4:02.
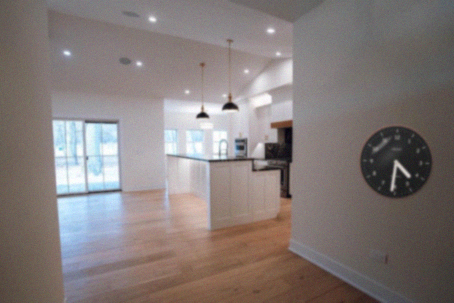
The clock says 4:31
